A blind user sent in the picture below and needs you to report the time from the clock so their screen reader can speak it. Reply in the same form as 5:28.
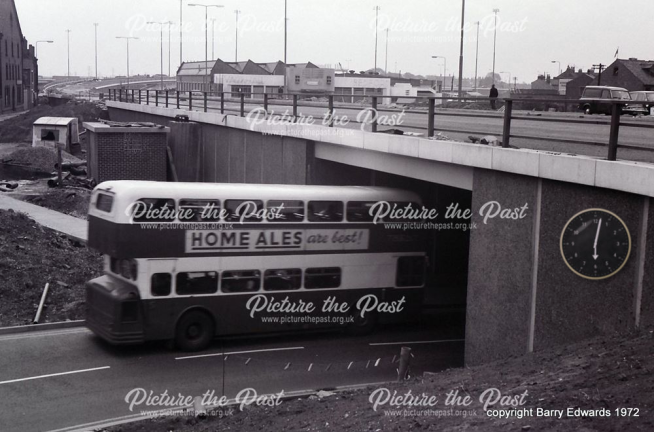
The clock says 6:02
